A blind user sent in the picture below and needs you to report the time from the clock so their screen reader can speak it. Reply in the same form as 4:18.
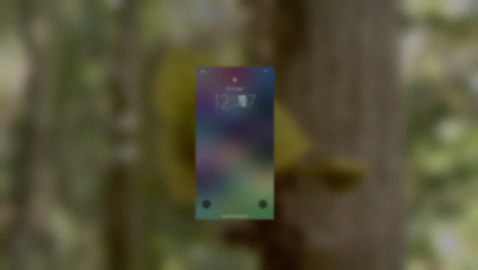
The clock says 12:47
